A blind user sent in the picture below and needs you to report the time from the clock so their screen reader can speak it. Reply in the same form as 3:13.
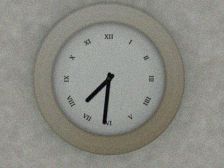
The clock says 7:31
